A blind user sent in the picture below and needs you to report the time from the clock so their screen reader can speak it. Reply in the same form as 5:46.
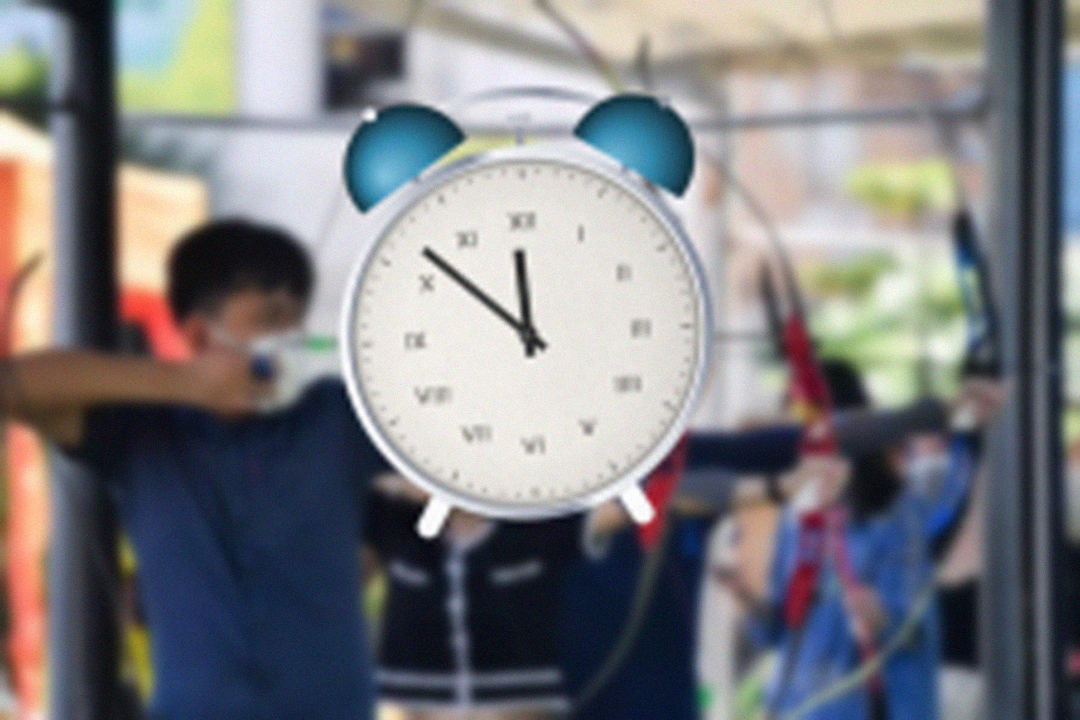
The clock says 11:52
